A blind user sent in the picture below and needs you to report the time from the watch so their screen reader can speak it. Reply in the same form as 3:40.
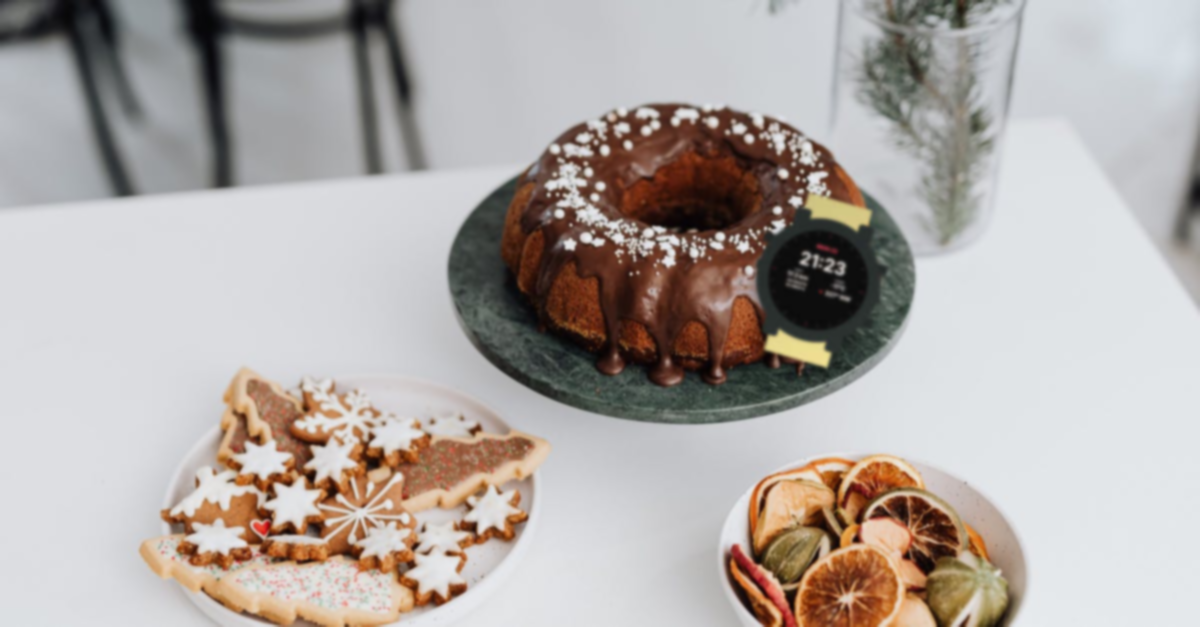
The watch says 21:23
